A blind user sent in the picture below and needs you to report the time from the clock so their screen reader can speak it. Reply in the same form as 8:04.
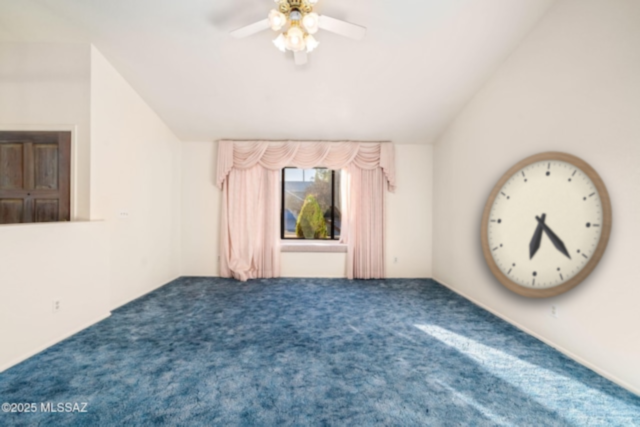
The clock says 6:22
